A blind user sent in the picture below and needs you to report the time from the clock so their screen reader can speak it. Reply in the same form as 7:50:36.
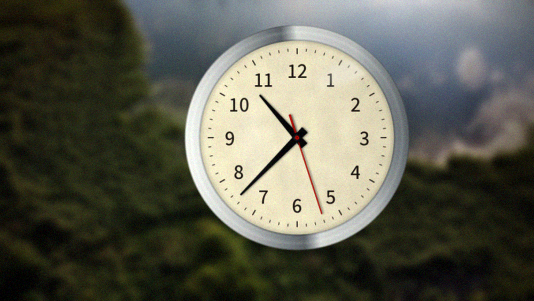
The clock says 10:37:27
